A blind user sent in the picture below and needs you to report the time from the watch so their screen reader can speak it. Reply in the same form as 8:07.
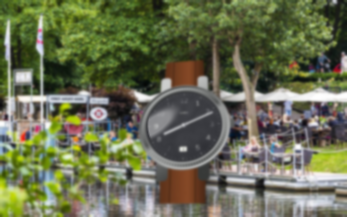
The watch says 8:11
